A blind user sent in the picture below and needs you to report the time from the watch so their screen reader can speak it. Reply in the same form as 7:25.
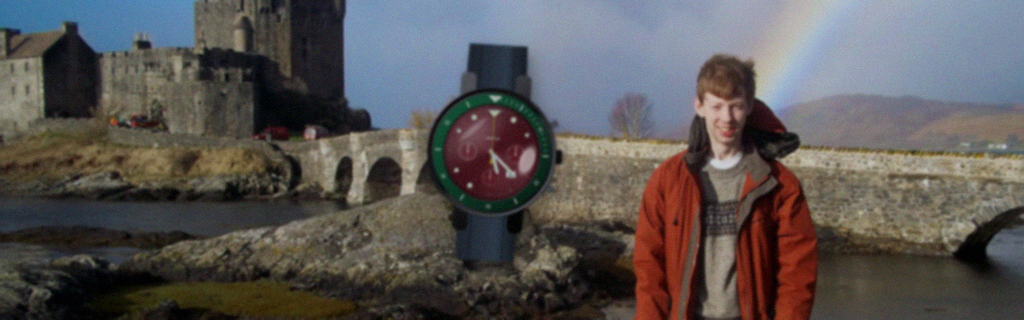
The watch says 5:22
